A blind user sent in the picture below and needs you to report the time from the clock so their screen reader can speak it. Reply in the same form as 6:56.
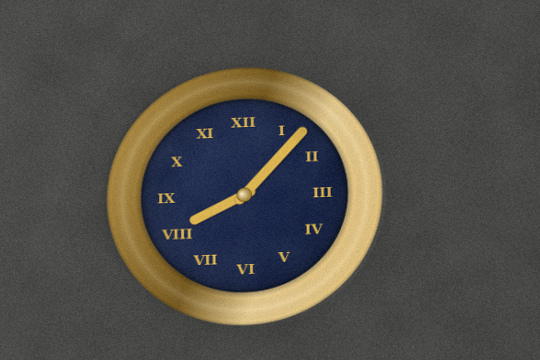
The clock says 8:07
